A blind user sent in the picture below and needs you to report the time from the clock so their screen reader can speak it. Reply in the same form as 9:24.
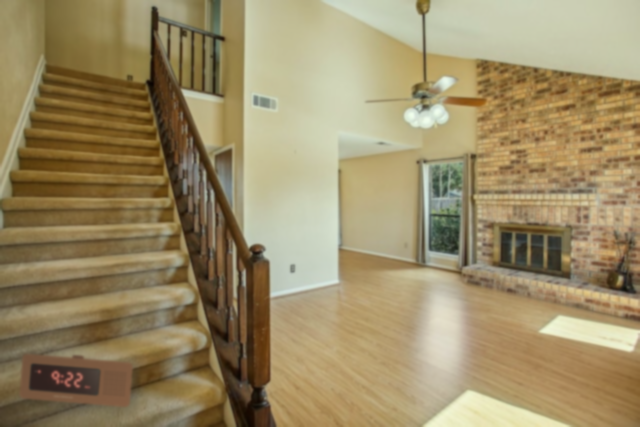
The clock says 9:22
